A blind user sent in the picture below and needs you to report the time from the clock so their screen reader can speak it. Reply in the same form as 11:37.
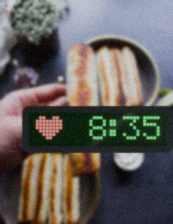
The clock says 8:35
